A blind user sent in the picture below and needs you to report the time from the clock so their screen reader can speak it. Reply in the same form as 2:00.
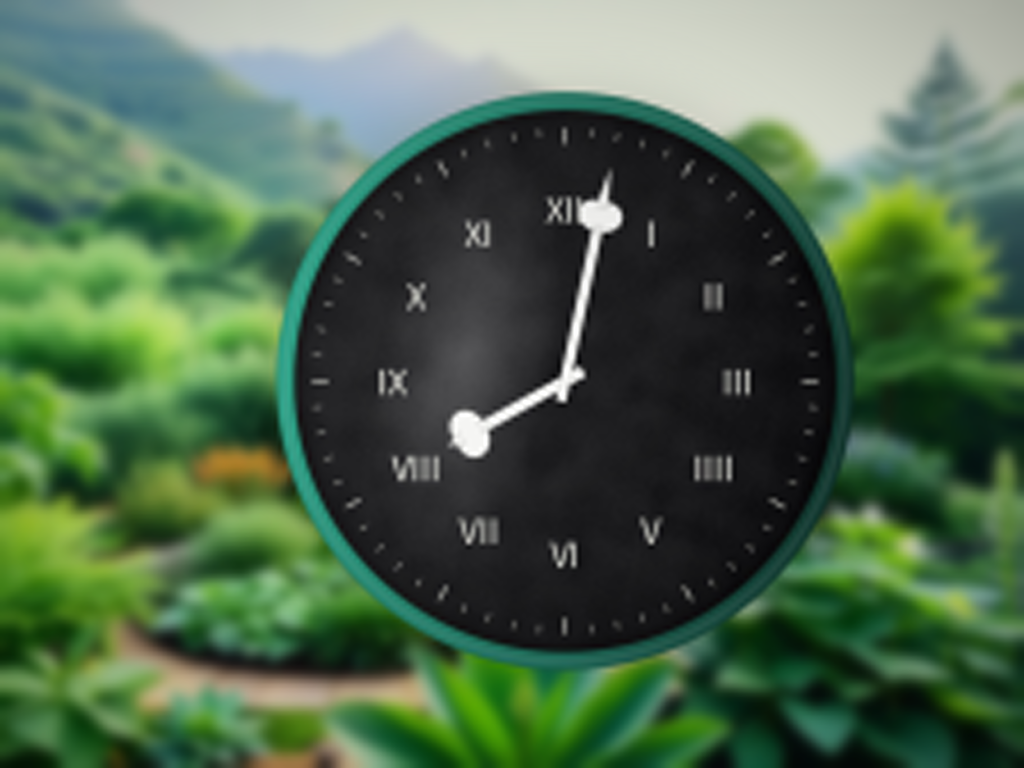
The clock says 8:02
